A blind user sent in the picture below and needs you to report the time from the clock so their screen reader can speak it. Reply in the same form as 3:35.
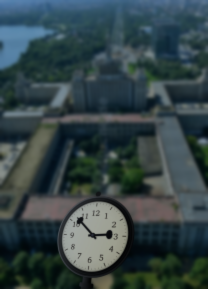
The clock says 2:52
